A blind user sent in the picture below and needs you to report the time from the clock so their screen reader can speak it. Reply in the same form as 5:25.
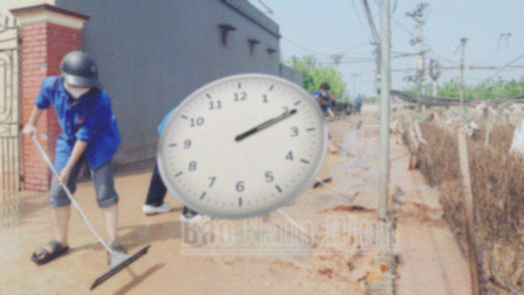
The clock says 2:11
